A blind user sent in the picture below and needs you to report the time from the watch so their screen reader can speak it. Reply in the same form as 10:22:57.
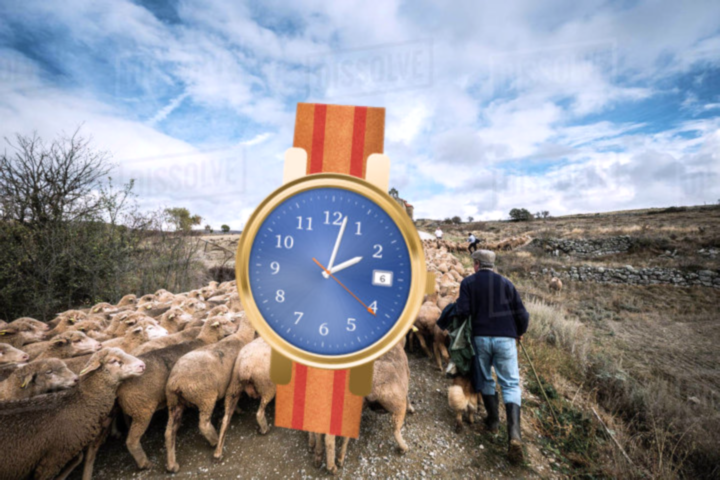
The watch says 2:02:21
